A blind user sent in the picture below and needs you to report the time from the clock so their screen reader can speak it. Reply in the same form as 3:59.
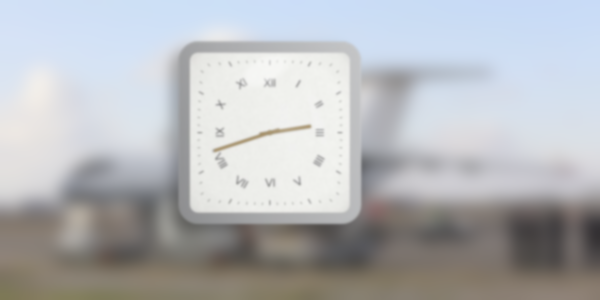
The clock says 2:42
